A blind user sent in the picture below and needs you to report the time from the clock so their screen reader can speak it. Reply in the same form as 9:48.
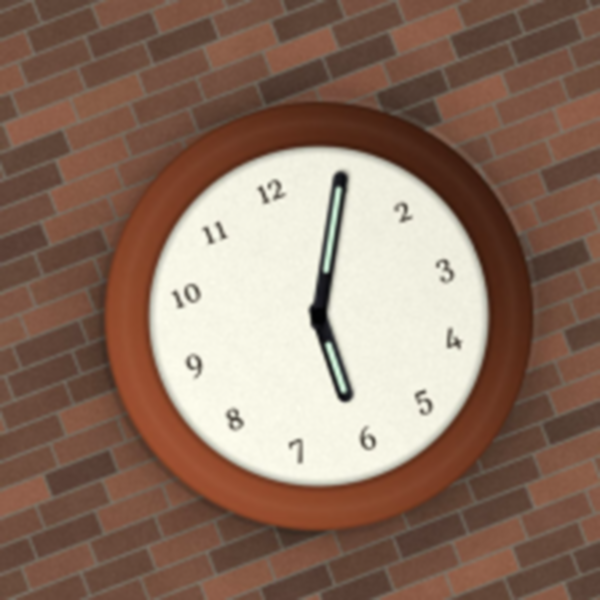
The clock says 6:05
